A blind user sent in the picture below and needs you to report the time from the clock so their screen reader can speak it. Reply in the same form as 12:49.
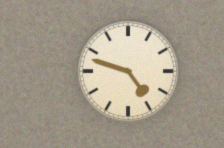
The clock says 4:48
